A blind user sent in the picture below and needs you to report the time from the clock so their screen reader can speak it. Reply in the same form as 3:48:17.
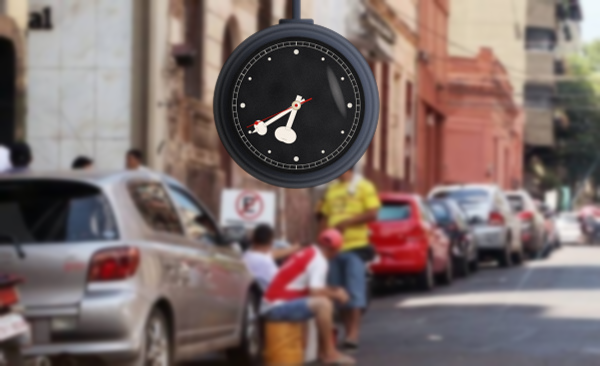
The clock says 6:39:41
